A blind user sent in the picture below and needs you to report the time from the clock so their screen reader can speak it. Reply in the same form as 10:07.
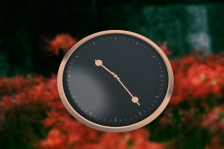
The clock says 10:24
